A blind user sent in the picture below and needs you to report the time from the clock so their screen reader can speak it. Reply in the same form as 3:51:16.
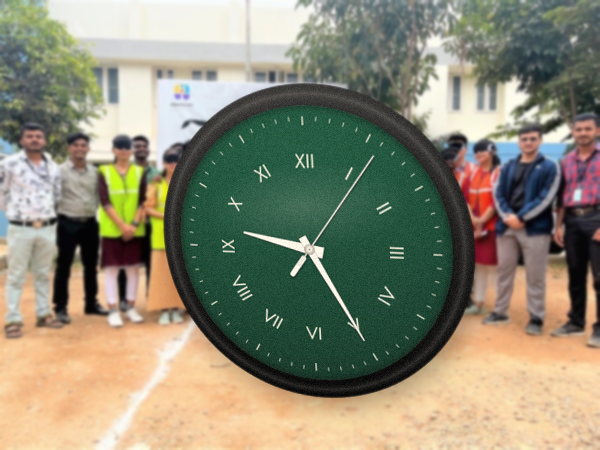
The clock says 9:25:06
